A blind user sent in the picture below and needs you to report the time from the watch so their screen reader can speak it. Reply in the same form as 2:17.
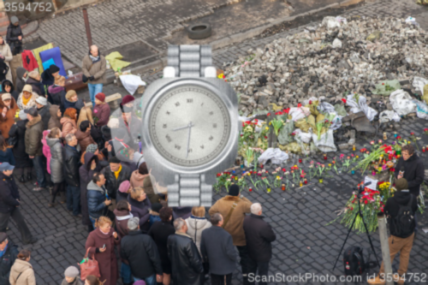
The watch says 8:31
